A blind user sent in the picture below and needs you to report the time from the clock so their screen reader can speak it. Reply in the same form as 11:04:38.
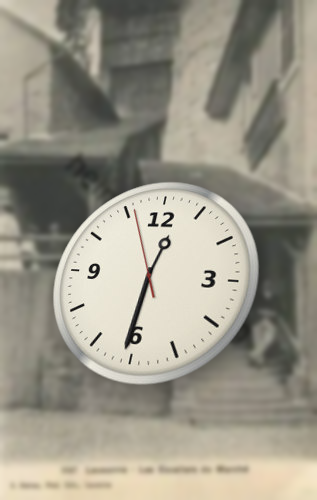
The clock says 12:30:56
